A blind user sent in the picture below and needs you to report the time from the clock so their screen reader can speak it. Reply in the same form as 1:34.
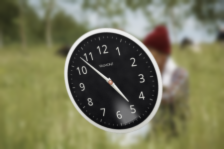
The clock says 4:53
